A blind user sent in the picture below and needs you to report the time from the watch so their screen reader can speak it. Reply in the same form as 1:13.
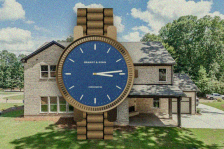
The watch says 3:14
